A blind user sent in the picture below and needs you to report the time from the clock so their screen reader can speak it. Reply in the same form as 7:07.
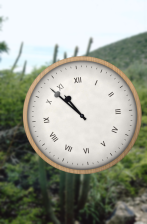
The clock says 10:53
